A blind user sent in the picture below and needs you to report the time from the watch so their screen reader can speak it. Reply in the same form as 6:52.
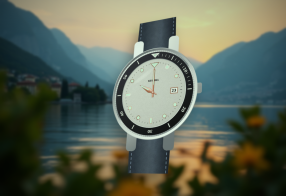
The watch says 10:00
